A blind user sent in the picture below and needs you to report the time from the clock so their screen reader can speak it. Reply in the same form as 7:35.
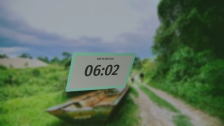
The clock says 6:02
